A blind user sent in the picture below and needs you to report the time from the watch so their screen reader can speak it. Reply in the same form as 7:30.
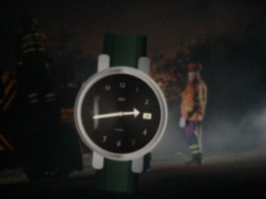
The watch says 2:43
